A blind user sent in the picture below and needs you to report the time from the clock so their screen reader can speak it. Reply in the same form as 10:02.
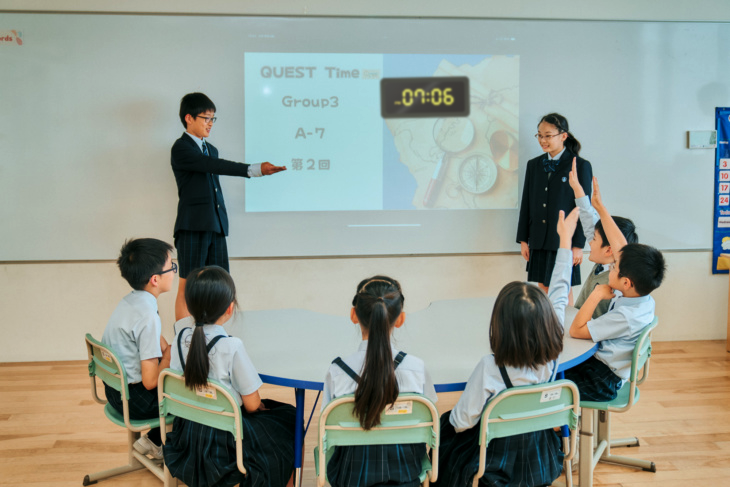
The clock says 7:06
